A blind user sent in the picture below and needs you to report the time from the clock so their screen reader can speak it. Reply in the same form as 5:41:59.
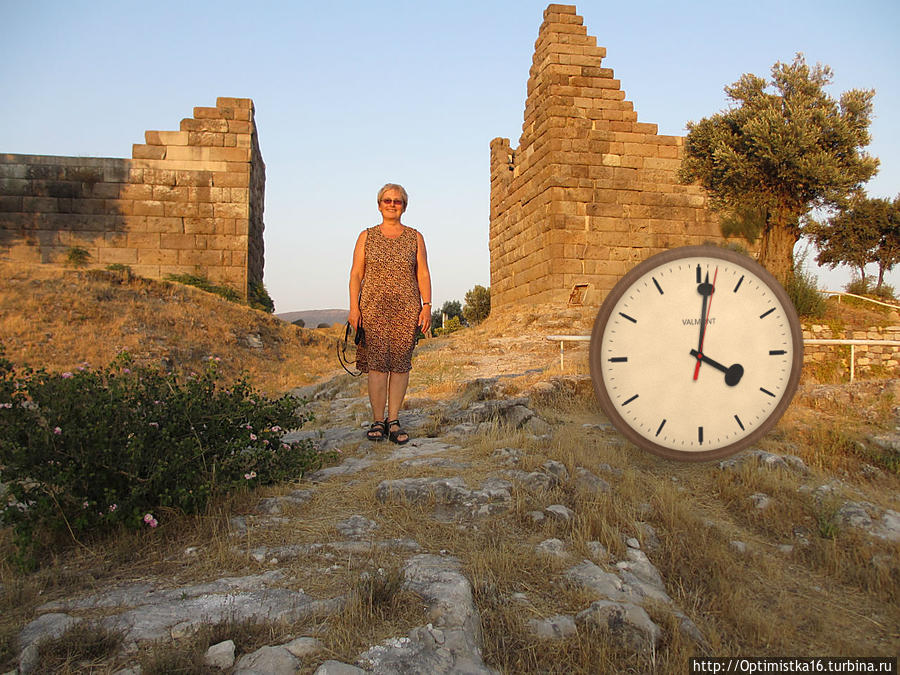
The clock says 4:01:02
